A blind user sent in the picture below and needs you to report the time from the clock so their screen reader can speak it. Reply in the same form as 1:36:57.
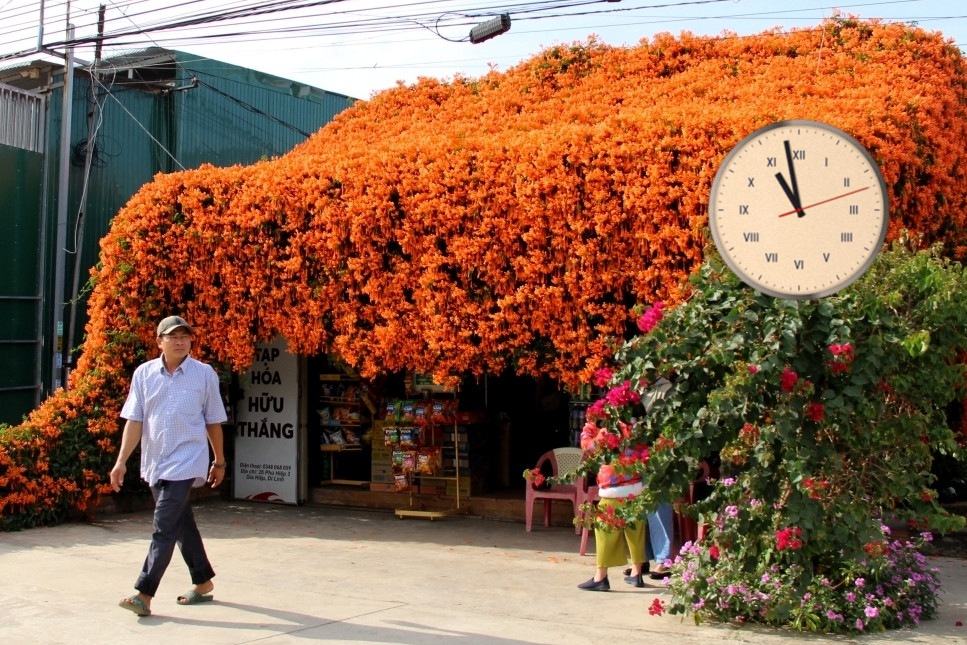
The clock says 10:58:12
